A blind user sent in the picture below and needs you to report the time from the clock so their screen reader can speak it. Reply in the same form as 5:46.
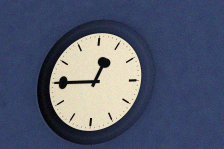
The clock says 12:45
